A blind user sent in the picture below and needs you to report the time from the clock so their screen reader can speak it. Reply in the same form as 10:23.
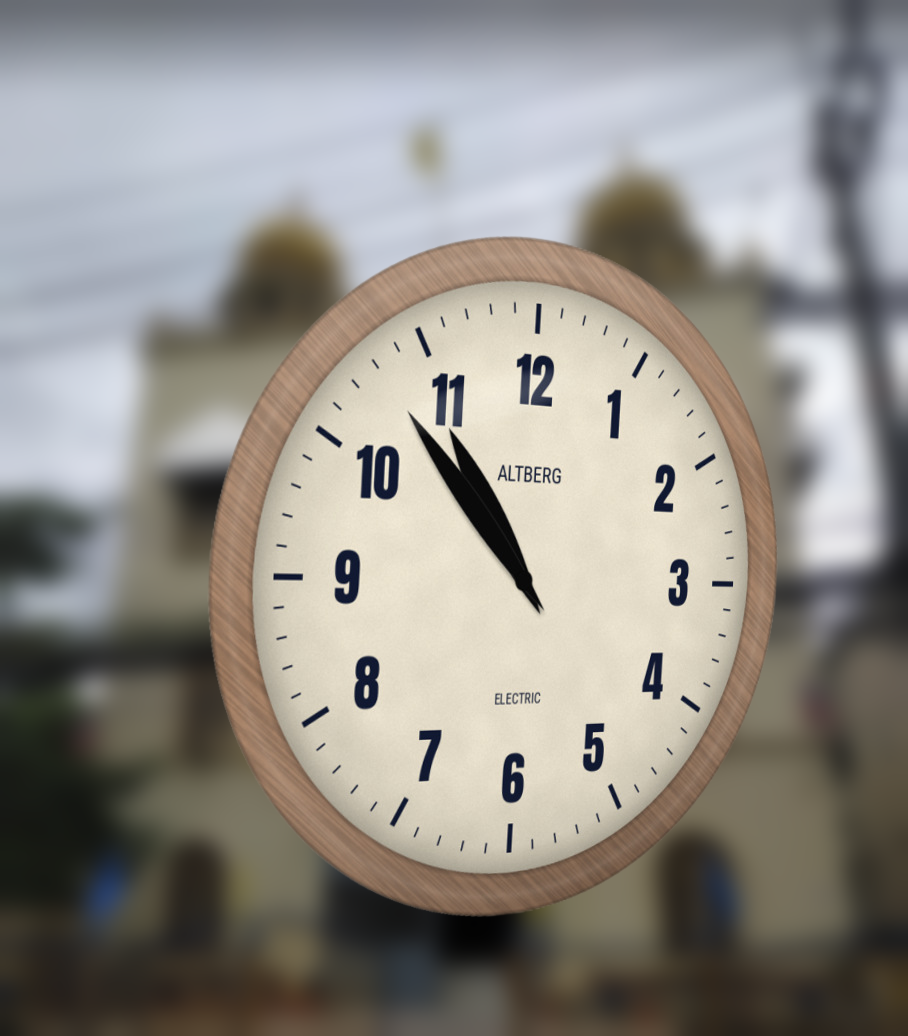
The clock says 10:53
